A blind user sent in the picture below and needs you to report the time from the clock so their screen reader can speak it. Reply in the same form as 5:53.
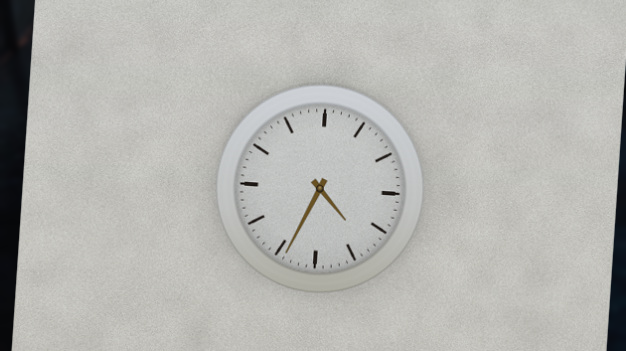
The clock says 4:34
